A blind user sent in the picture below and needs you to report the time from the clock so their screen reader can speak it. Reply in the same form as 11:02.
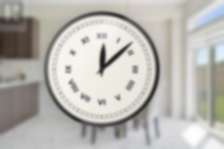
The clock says 12:08
